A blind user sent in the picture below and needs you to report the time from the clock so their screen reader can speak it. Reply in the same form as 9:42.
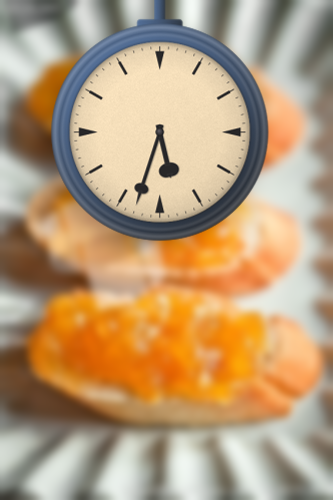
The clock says 5:33
